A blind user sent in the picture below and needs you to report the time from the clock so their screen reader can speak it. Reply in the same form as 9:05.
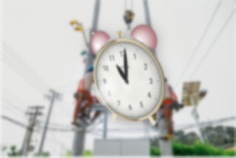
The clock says 11:01
